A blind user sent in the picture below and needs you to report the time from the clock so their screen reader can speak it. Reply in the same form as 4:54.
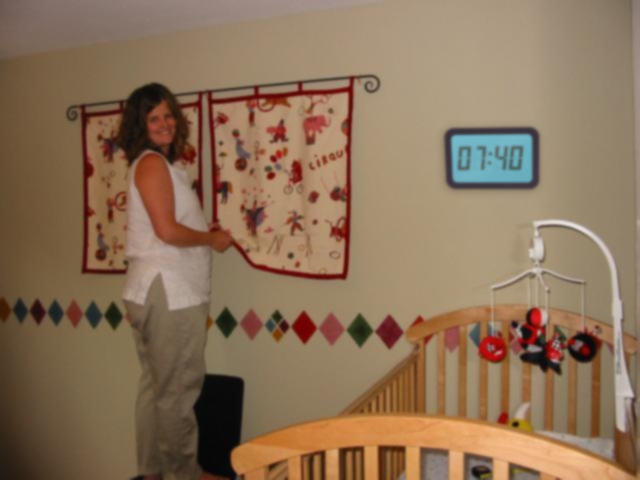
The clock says 7:40
